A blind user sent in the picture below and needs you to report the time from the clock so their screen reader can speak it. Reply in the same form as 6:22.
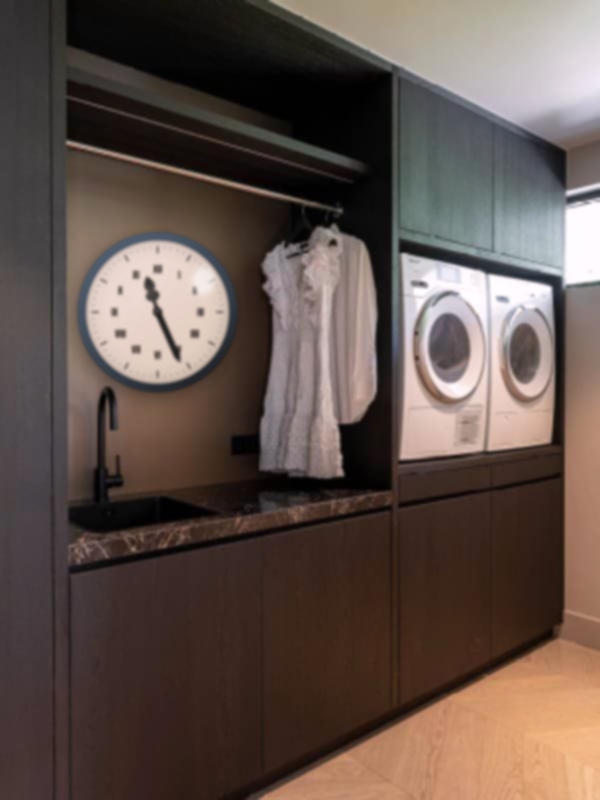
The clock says 11:26
